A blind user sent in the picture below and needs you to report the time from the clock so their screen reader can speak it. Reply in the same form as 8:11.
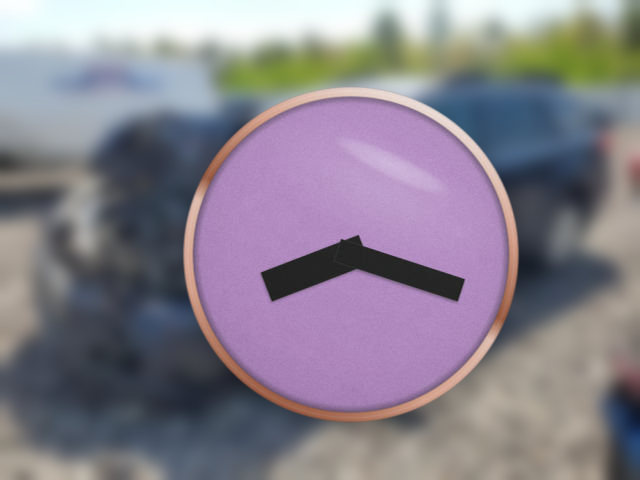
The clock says 8:18
